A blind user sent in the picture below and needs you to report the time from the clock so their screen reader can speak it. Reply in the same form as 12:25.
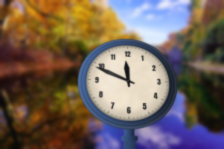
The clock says 11:49
